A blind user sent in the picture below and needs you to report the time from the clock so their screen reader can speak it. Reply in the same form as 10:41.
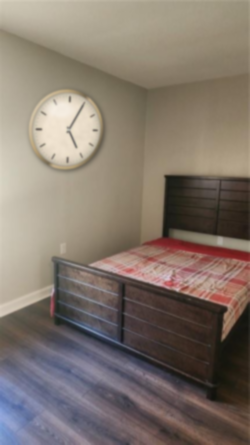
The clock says 5:05
